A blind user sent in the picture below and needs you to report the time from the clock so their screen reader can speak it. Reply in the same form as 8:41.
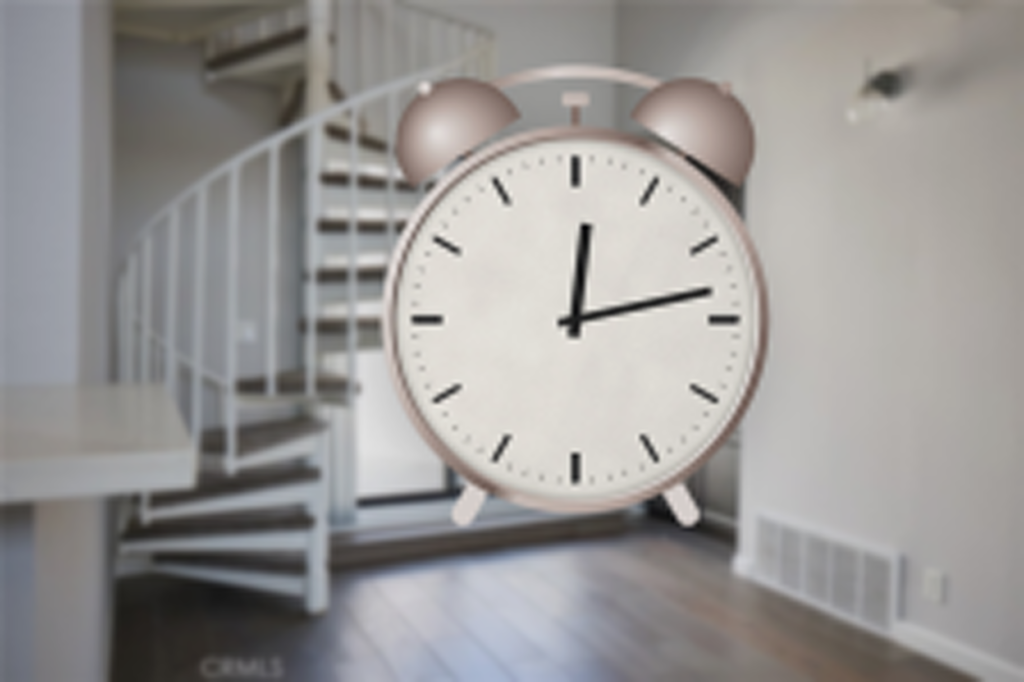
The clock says 12:13
